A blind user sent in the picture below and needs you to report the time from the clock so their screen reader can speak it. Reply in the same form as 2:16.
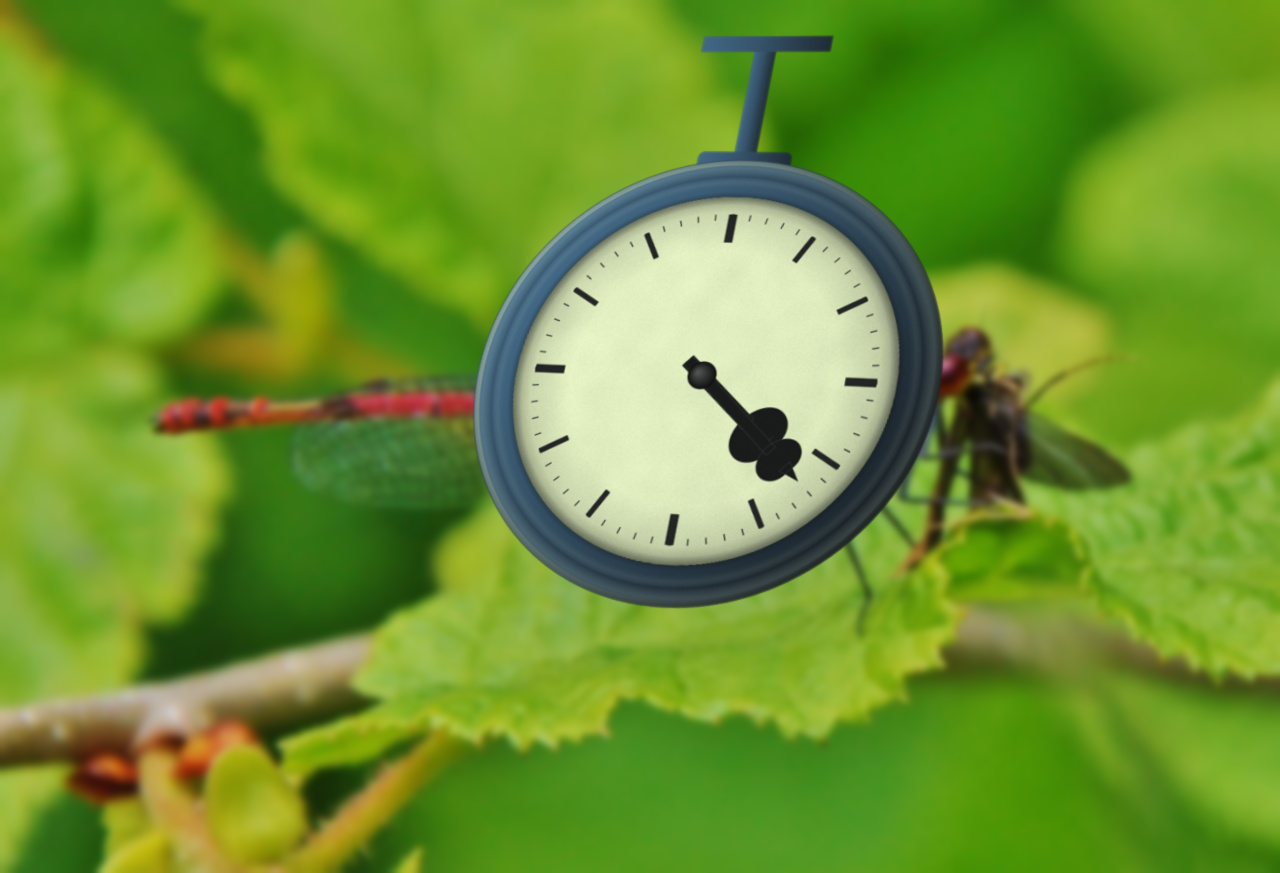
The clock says 4:22
